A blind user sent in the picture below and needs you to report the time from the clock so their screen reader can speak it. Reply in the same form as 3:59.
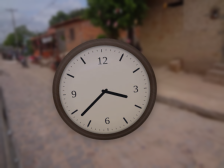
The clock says 3:38
